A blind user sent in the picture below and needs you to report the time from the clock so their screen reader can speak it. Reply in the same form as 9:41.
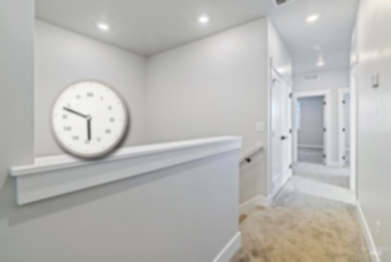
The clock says 5:48
